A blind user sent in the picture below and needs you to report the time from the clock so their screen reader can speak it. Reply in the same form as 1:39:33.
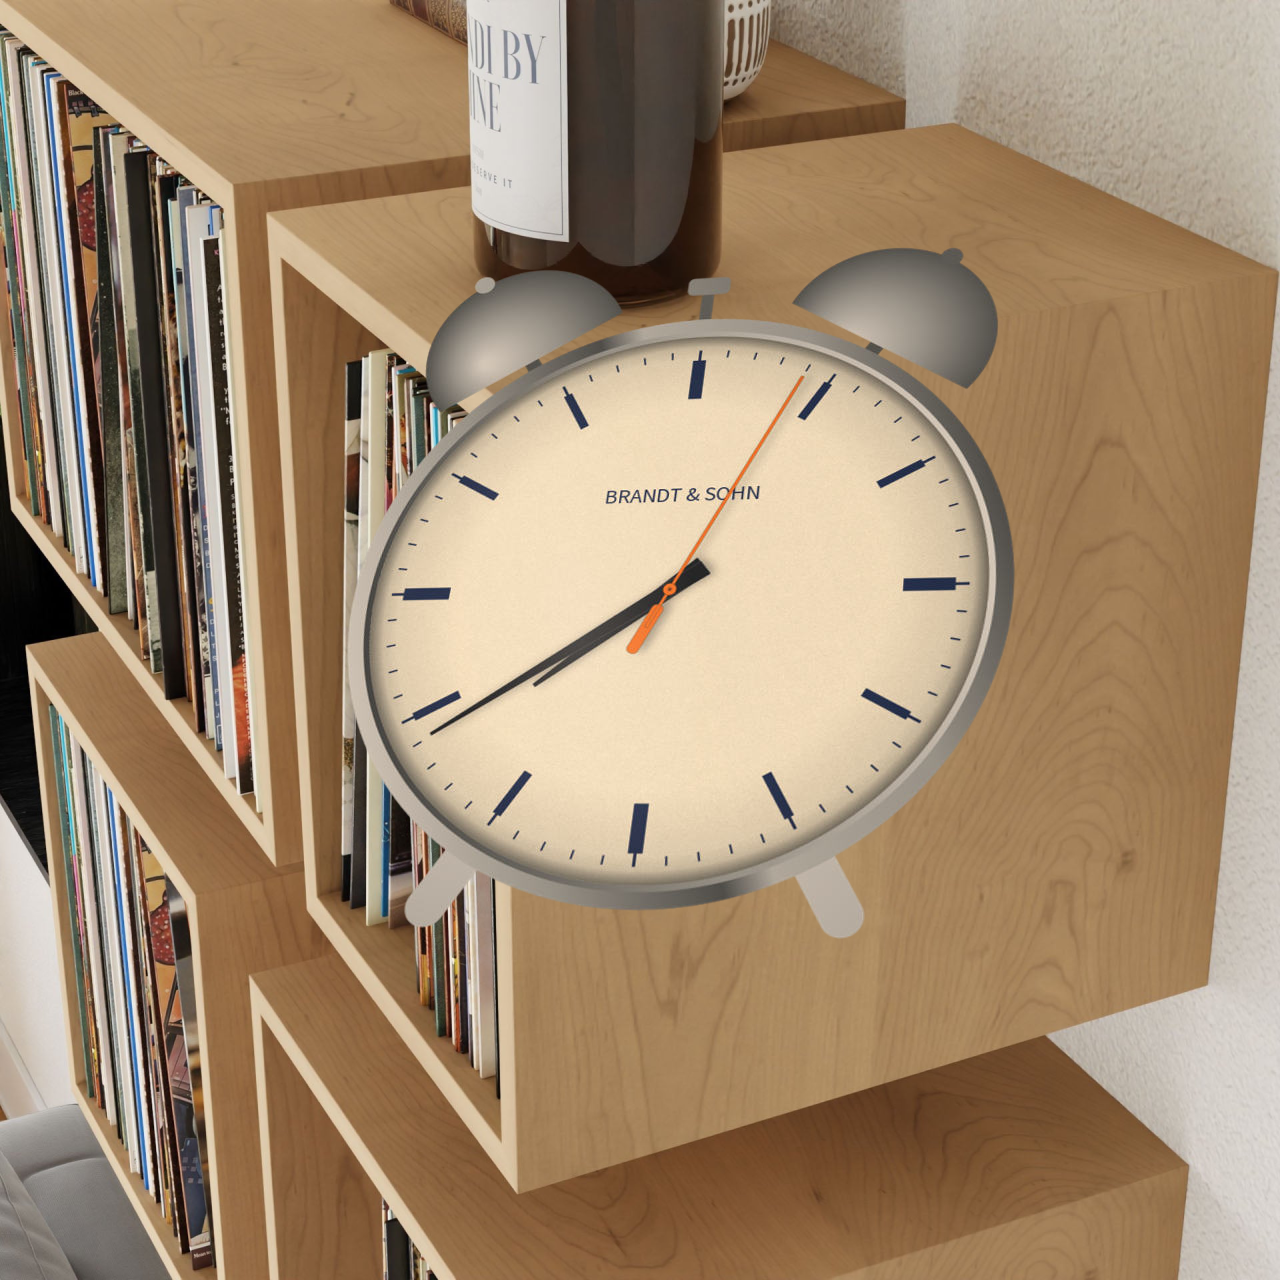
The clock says 7:39:04
